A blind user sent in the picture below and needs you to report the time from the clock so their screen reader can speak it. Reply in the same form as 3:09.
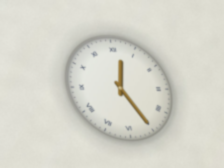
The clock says 12:25
